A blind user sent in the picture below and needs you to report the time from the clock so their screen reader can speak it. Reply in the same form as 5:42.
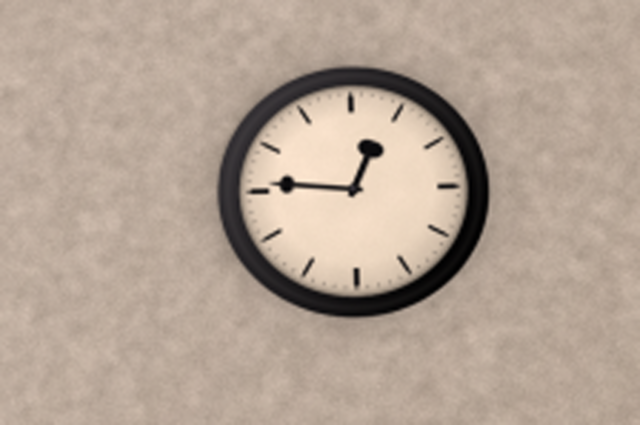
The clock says 12:46
